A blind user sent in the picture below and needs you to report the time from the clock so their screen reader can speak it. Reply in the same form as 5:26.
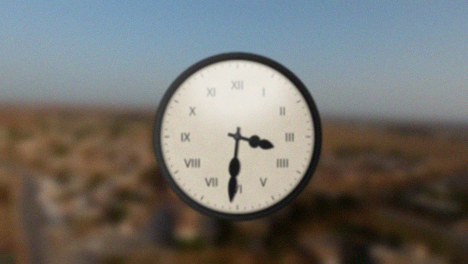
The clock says 3:31
